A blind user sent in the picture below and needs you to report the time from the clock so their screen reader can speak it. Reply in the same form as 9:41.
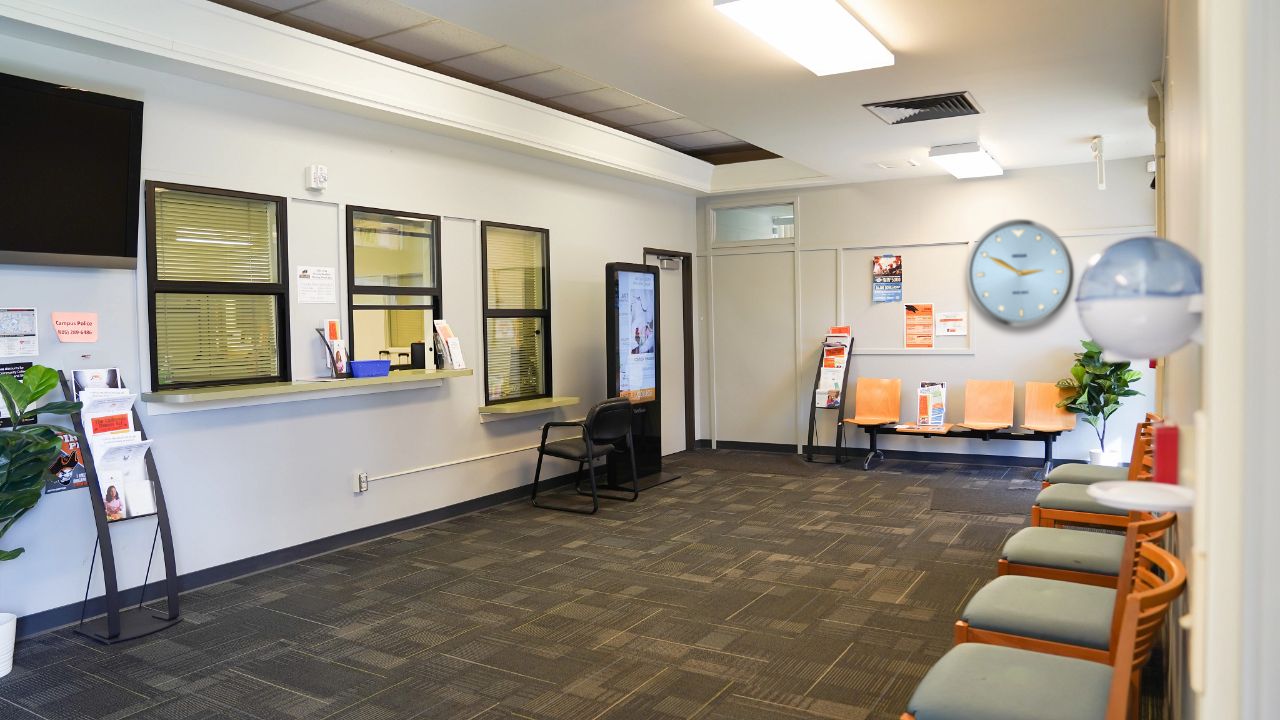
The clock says 2:50
